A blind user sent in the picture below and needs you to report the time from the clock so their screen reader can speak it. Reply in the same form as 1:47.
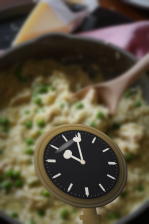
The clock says 9:59
